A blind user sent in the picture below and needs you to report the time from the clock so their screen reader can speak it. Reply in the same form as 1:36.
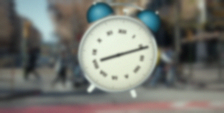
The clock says 8:11
